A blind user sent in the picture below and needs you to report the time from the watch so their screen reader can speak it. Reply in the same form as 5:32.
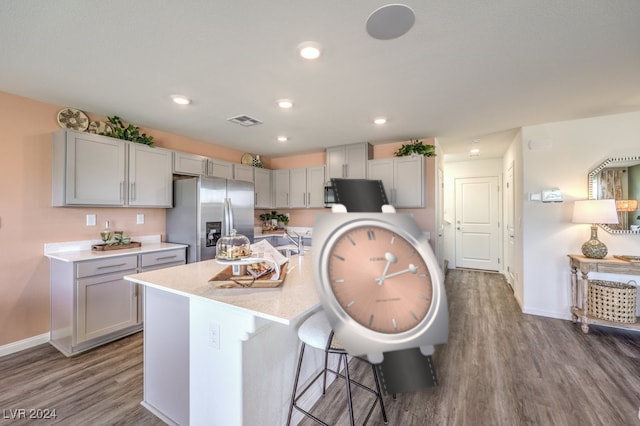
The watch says 1:13
